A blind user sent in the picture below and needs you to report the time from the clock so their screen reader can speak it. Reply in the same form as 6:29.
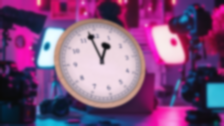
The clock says 12:58
